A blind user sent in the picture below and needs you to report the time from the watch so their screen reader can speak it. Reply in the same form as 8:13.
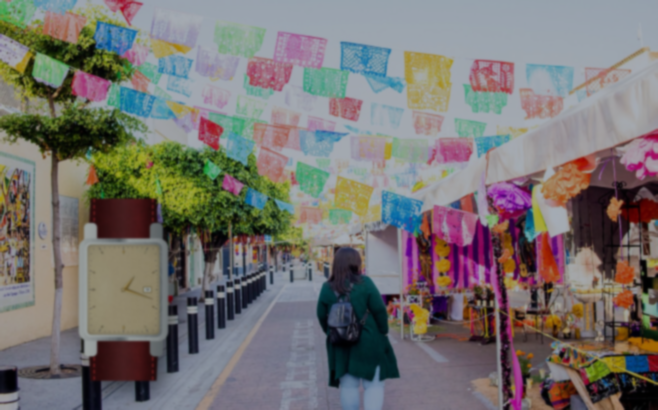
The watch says 1:18
